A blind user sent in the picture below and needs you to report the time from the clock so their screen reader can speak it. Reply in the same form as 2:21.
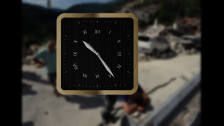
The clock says 10:24
